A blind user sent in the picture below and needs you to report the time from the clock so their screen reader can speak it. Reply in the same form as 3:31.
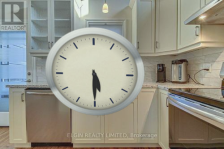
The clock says 5:30
